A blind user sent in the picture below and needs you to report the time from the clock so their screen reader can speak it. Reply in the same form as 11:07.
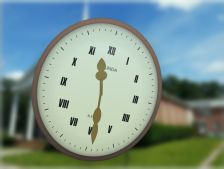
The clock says 11:29
